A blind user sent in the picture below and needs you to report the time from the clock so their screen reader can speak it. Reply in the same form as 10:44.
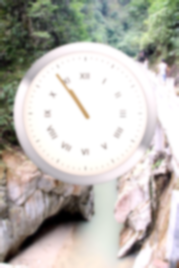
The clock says 10:54
